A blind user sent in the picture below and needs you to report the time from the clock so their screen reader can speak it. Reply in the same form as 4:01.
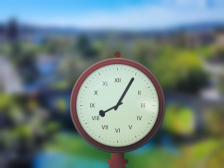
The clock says 8:05
